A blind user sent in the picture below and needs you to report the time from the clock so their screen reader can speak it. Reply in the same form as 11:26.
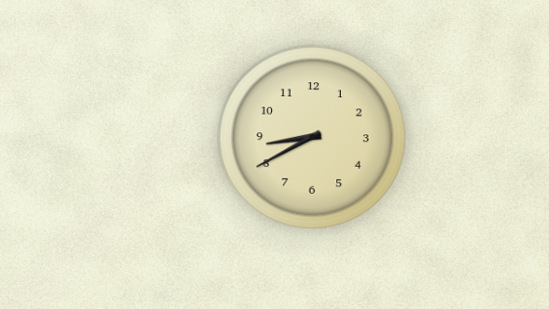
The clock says 8:40
